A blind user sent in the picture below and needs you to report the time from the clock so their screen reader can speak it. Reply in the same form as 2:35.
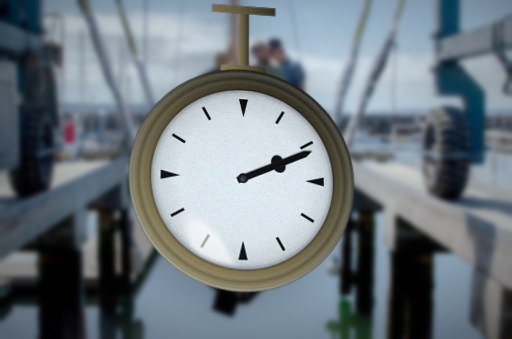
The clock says 2:11
